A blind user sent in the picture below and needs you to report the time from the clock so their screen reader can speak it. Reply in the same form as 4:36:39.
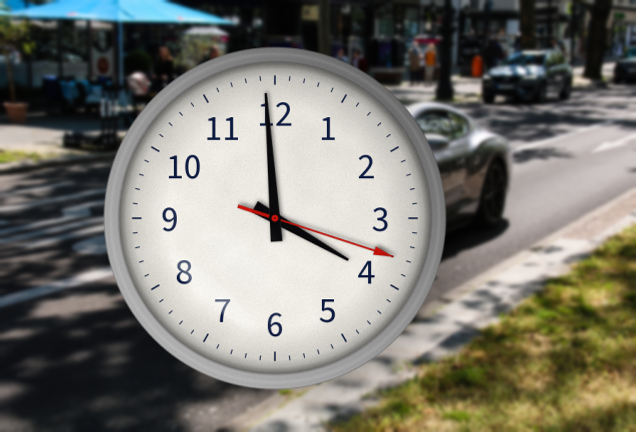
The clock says 3:59:18
